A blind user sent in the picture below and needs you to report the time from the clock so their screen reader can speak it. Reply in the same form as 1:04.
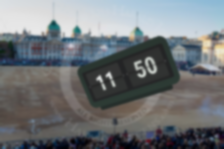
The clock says 11:50
